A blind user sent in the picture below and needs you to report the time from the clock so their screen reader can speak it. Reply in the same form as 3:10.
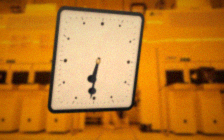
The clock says 6:31
